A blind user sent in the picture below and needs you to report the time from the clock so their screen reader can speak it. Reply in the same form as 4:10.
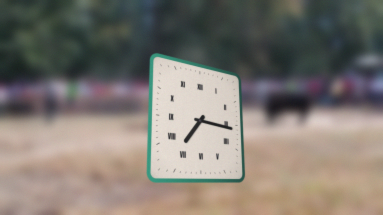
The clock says 7:16
